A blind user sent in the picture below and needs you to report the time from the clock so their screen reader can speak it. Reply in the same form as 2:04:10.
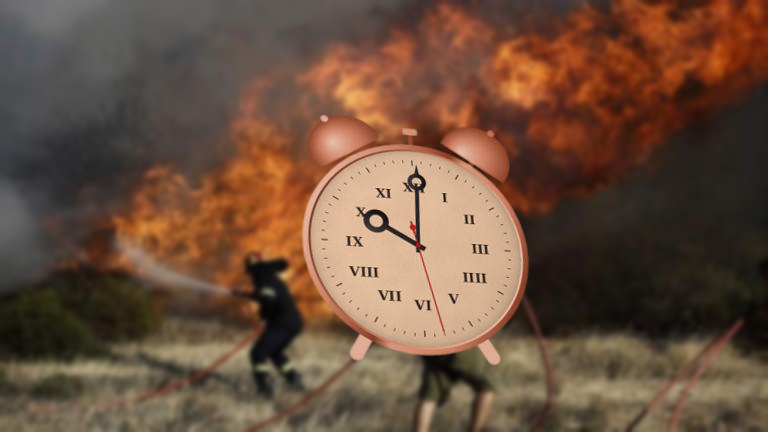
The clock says 10:00:28
